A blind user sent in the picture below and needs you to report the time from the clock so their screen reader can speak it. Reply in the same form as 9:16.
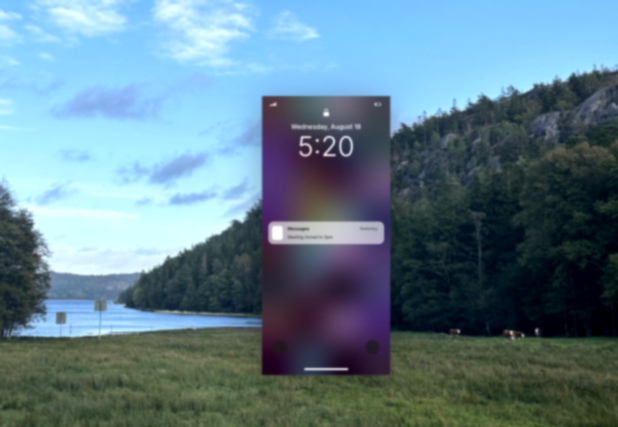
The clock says 5:20
